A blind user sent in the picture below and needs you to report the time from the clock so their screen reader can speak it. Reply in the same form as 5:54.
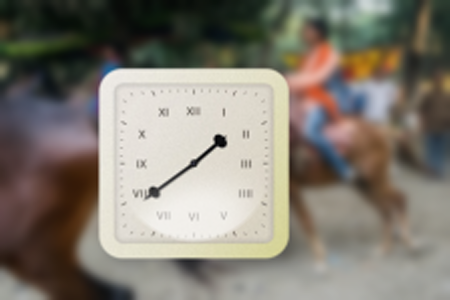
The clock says 1:39
